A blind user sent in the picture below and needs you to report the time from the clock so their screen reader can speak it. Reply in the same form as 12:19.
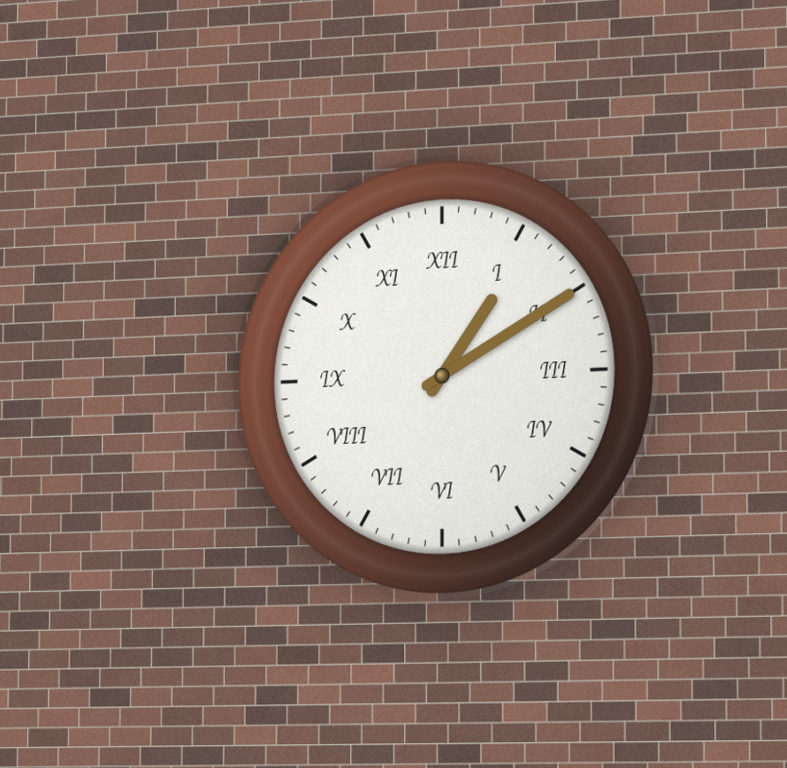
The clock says 1:10
